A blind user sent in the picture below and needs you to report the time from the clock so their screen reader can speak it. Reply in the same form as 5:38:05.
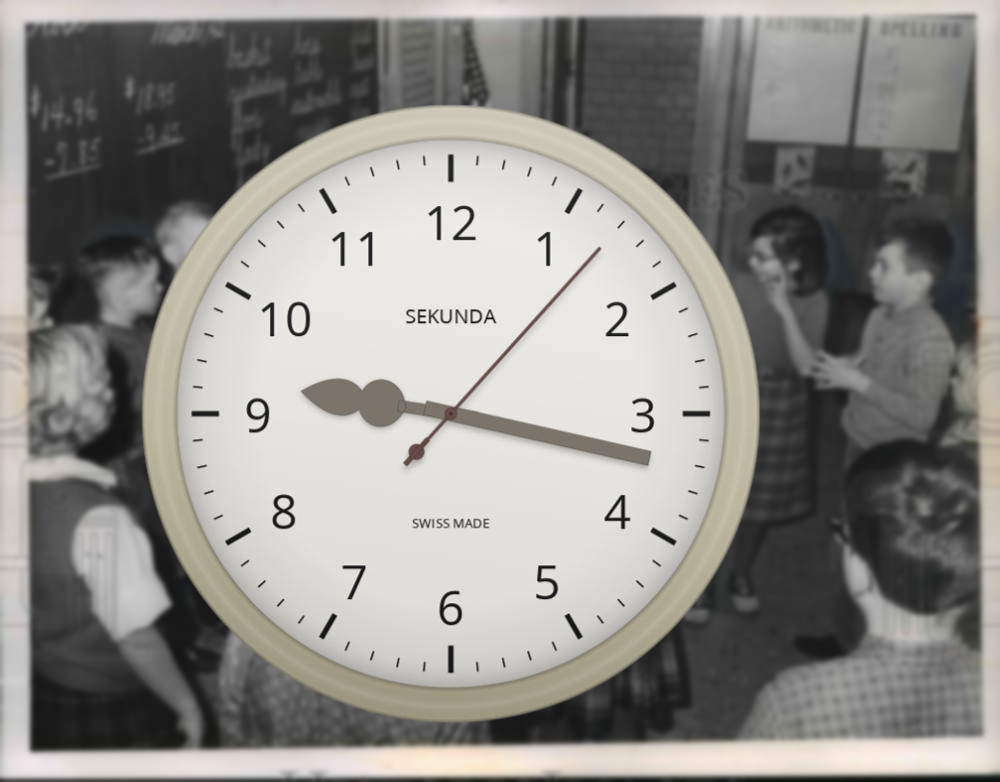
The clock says 9:17:07
